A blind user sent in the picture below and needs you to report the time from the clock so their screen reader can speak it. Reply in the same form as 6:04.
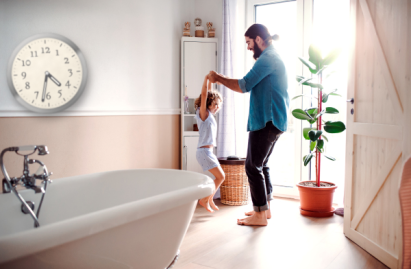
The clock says 4:32
